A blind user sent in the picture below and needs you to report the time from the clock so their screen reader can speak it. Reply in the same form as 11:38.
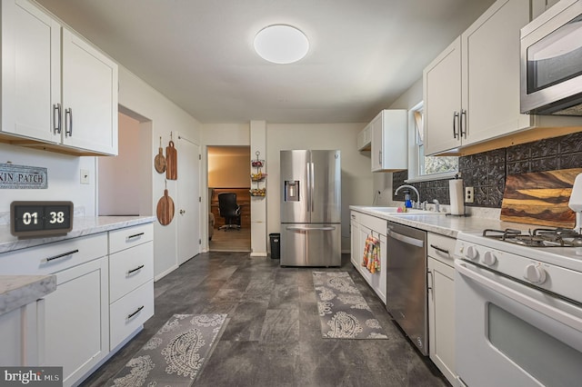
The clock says 1:38
